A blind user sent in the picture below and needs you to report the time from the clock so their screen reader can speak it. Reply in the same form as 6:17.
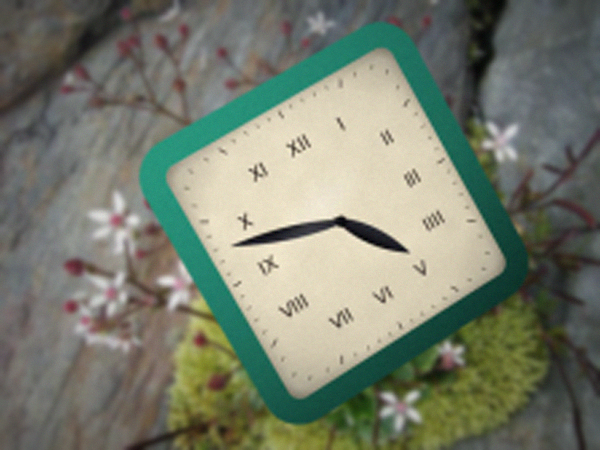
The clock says 4:48
